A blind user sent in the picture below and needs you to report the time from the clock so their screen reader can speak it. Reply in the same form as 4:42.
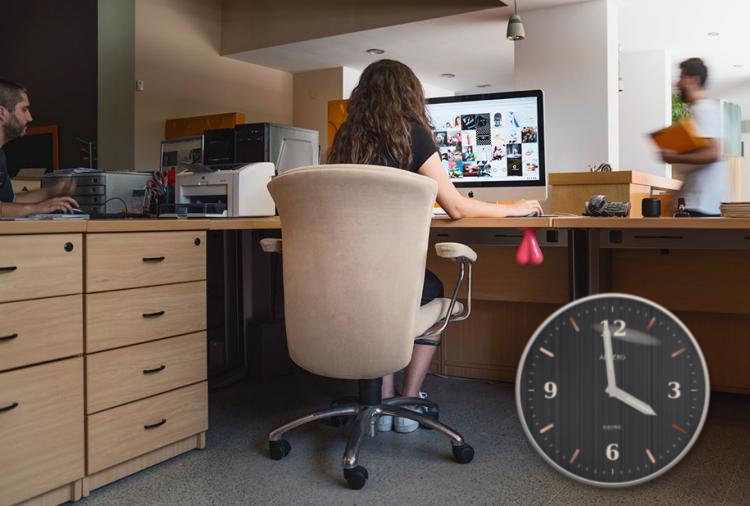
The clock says 3:59
